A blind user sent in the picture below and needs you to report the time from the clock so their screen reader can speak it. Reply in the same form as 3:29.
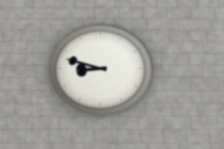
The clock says 8:48
